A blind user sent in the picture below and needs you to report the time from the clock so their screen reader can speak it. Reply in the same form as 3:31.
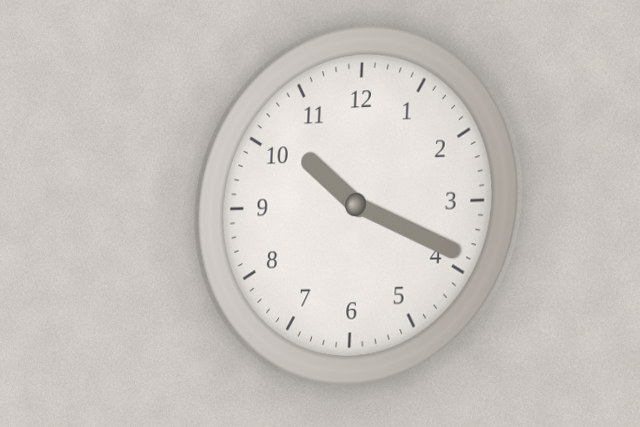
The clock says 10:19
